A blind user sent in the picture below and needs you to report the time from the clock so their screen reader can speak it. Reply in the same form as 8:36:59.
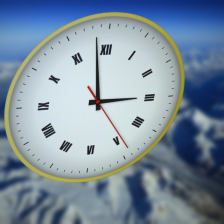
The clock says 2:58:24
